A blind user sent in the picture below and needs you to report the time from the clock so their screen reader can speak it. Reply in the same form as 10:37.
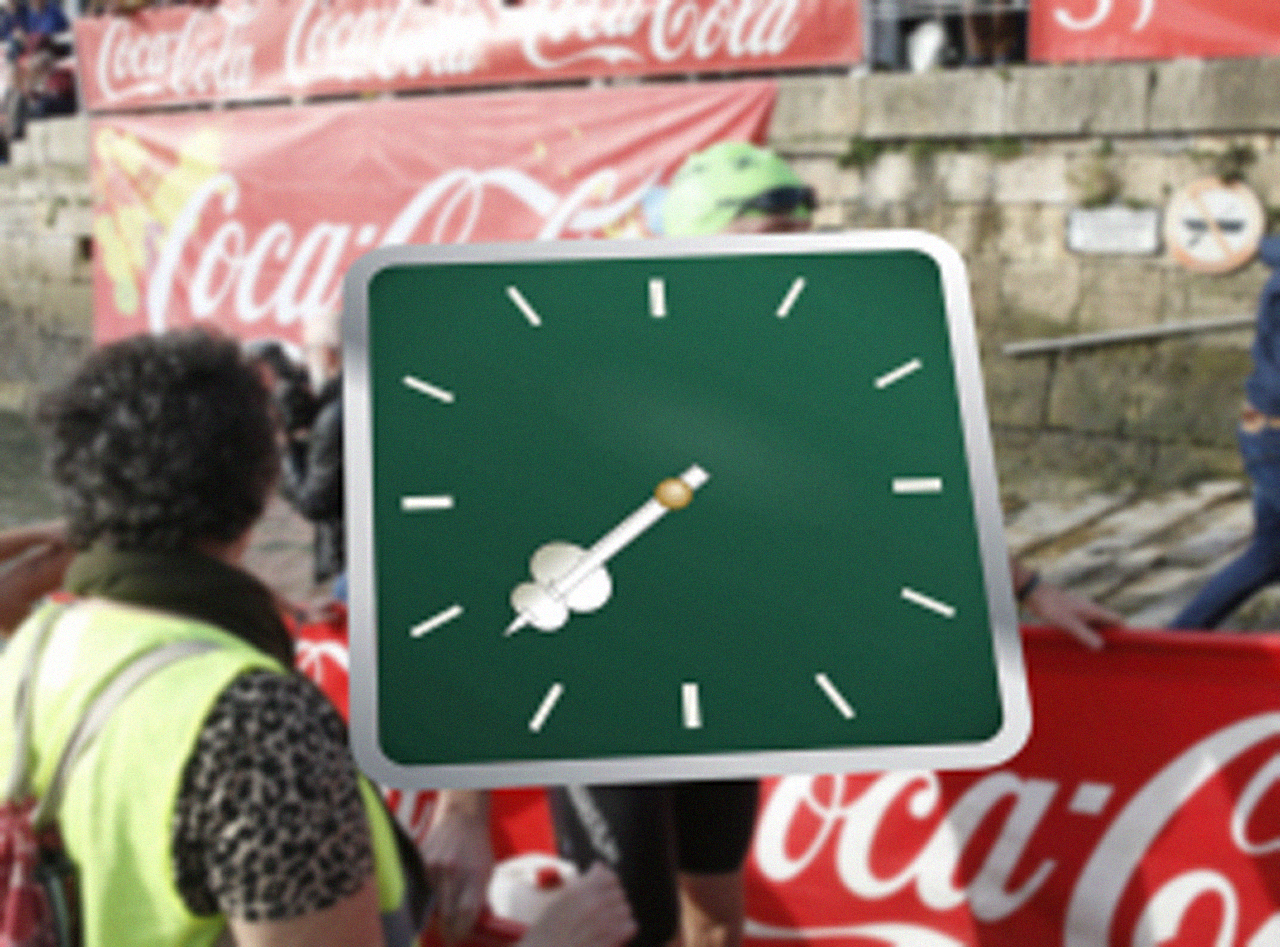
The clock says 7:38
